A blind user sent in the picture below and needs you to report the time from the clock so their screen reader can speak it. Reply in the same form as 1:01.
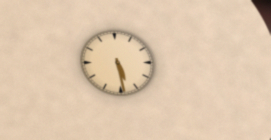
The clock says 5:29
